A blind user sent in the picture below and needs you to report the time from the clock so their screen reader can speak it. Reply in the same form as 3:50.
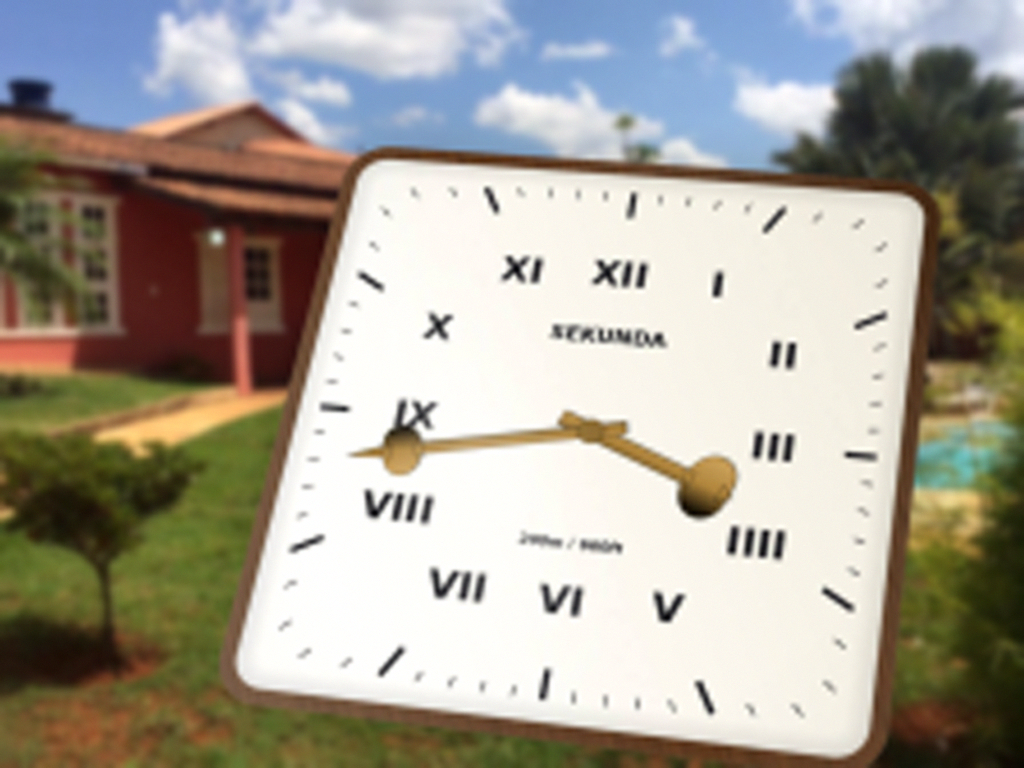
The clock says 3:43
